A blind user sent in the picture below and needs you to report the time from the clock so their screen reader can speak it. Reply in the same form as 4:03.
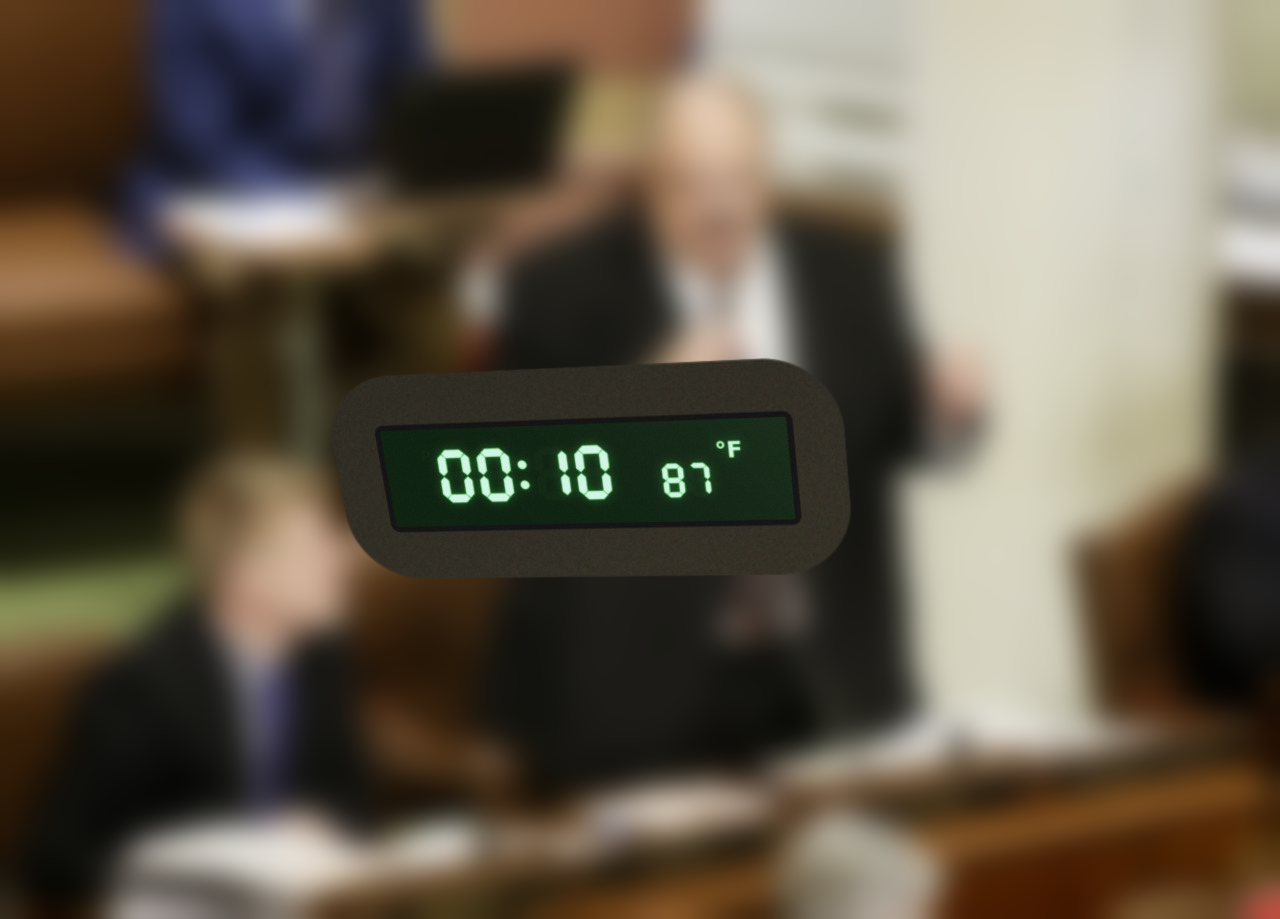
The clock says 0:10
